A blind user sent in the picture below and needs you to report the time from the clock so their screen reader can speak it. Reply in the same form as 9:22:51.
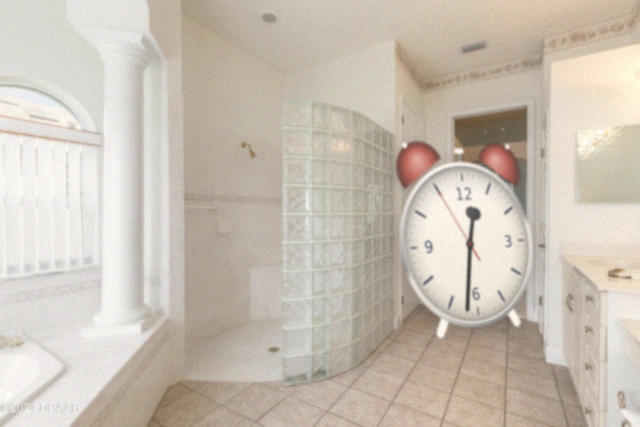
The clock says 12:31:55
